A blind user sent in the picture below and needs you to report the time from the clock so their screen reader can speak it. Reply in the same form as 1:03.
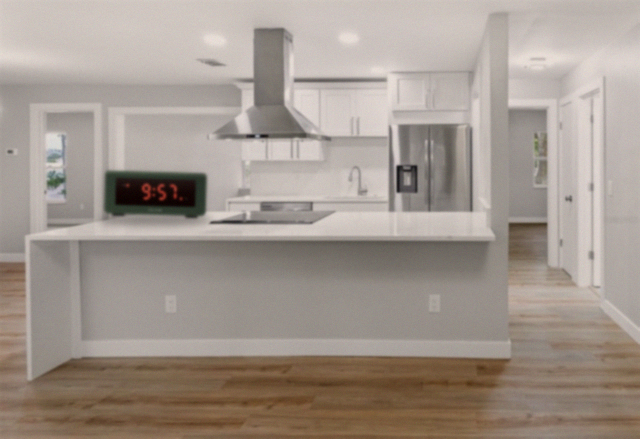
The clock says 9:57
